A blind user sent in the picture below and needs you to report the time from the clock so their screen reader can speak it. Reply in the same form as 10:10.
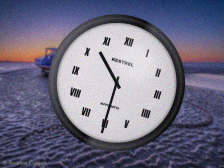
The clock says 10:30
